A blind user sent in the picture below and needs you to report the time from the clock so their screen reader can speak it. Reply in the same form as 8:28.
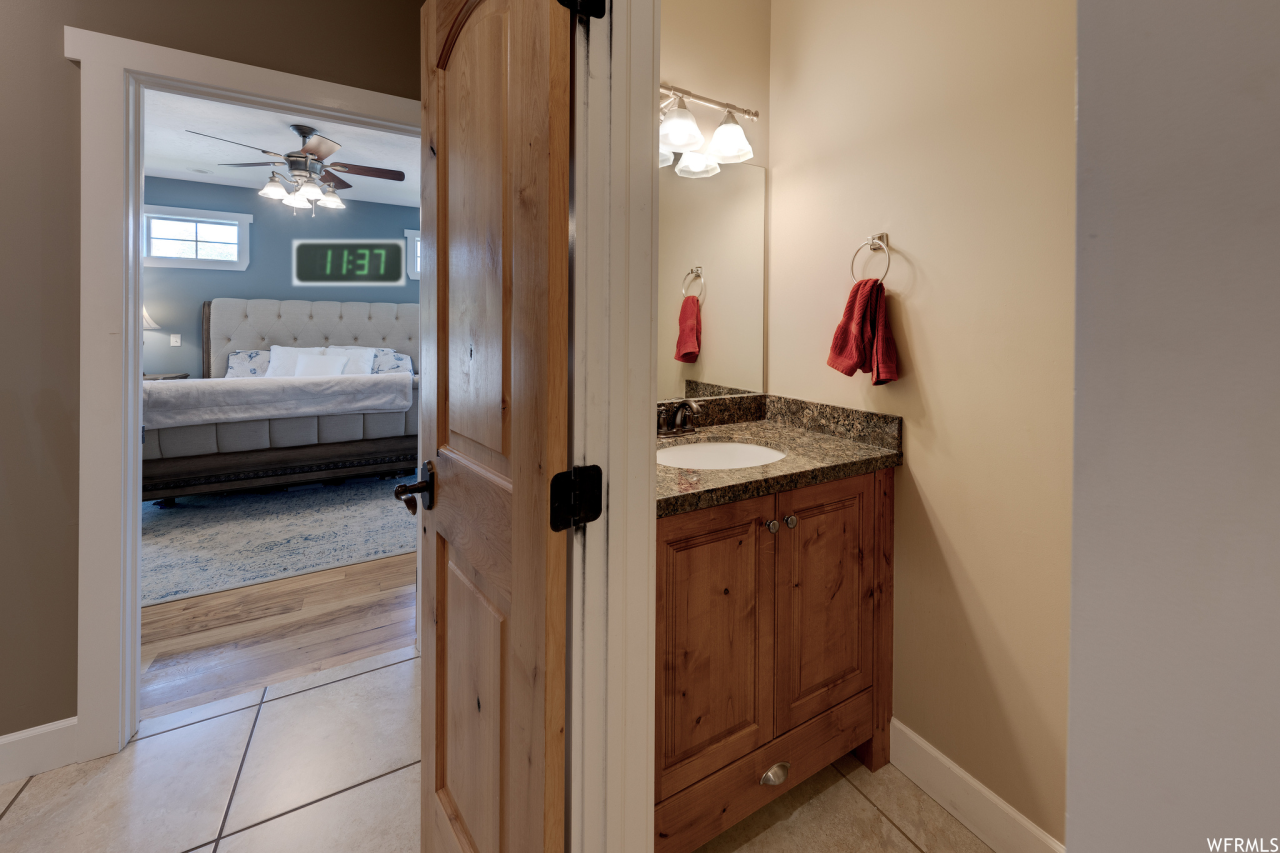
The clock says 11:37
